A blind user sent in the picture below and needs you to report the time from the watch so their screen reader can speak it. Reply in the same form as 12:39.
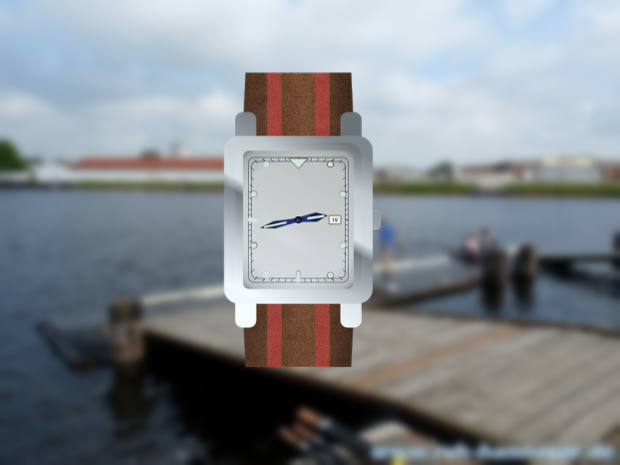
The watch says 2:43
